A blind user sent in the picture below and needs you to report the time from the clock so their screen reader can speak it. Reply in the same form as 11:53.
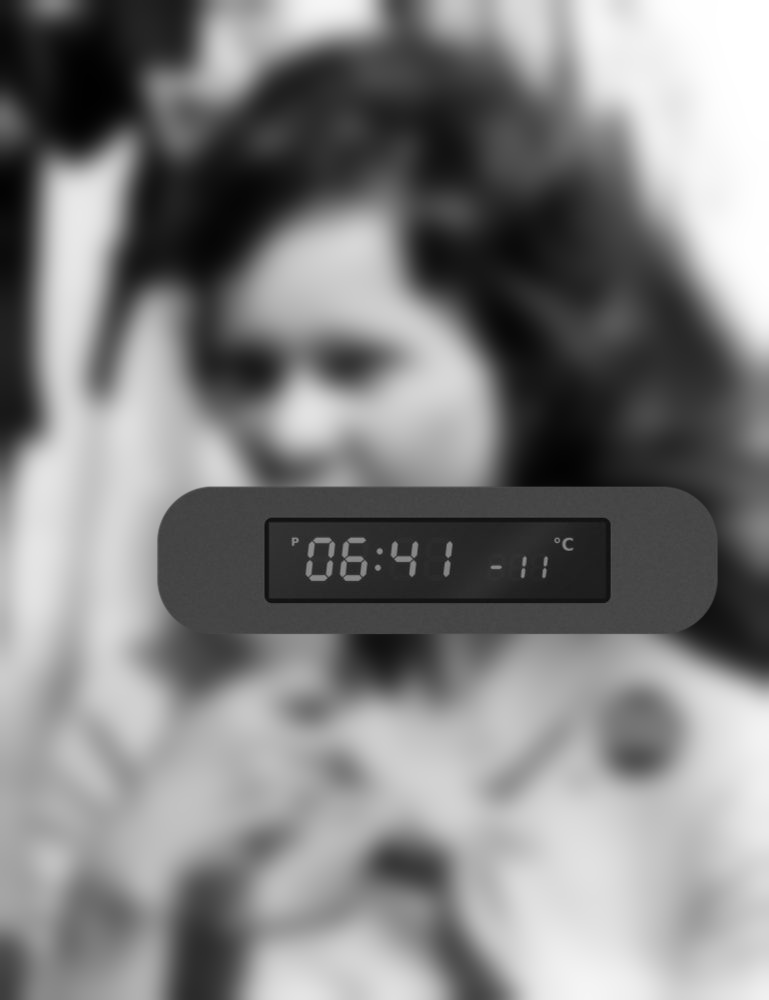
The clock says 6:41
